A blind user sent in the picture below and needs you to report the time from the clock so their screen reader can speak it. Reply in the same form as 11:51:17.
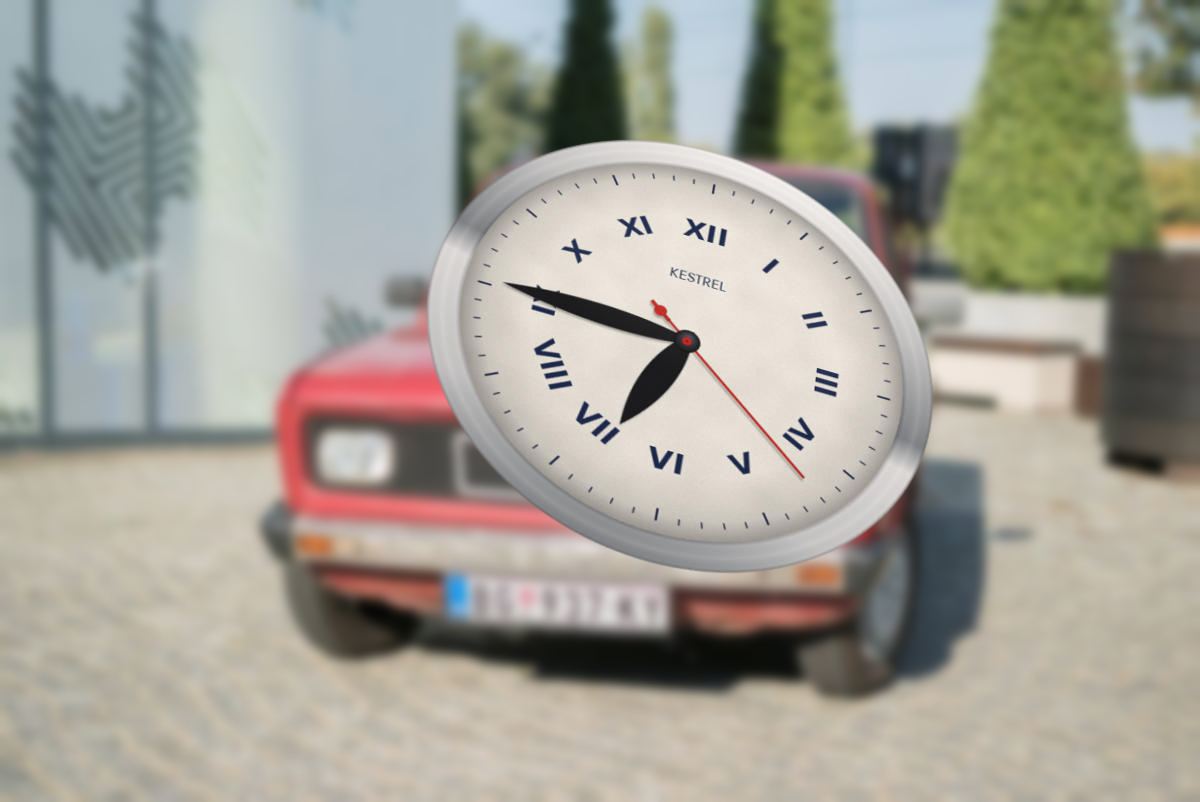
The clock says 6:45:22
